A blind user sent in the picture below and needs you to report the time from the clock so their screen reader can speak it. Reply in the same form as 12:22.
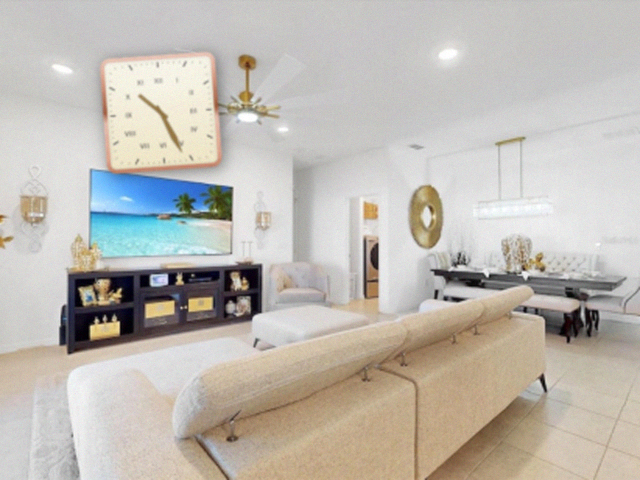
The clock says 10:26
